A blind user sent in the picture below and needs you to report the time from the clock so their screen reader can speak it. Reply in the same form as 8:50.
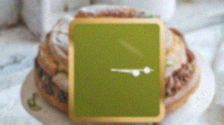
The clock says 3:15
